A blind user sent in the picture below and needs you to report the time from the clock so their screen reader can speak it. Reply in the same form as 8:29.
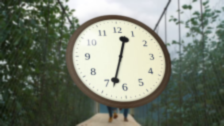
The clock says 12:33
